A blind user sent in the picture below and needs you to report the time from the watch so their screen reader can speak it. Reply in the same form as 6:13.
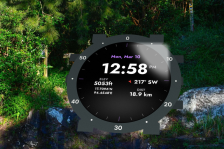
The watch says 12:58
